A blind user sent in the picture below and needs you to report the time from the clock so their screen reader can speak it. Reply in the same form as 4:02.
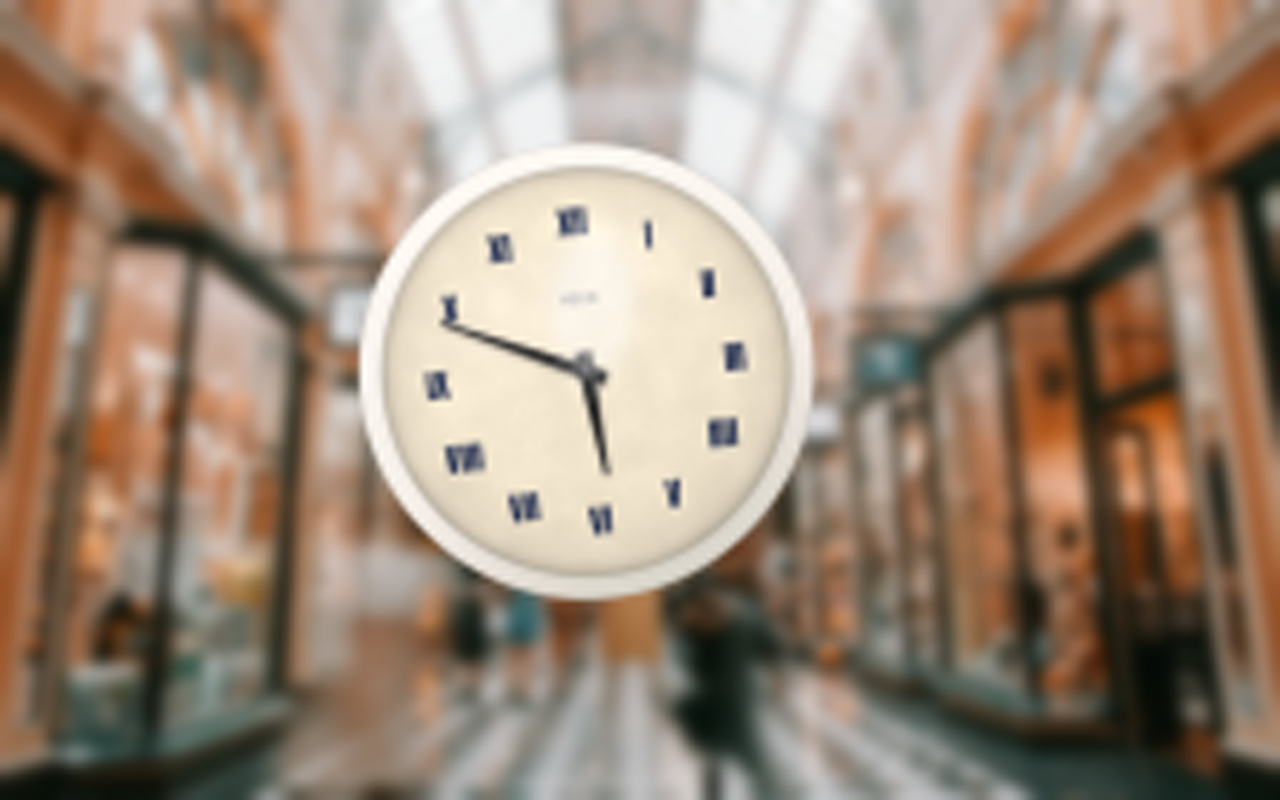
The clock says 5:49
